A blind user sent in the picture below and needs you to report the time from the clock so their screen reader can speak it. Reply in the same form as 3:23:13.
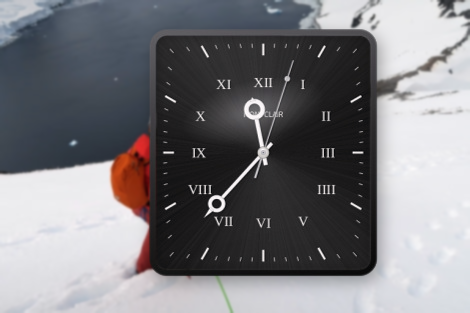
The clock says 11:37:03
